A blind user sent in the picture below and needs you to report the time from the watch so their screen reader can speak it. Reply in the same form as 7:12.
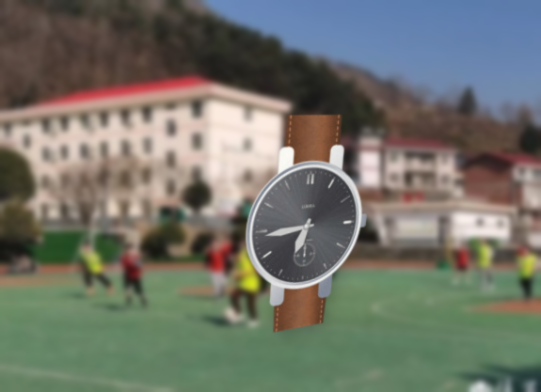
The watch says 6:44
